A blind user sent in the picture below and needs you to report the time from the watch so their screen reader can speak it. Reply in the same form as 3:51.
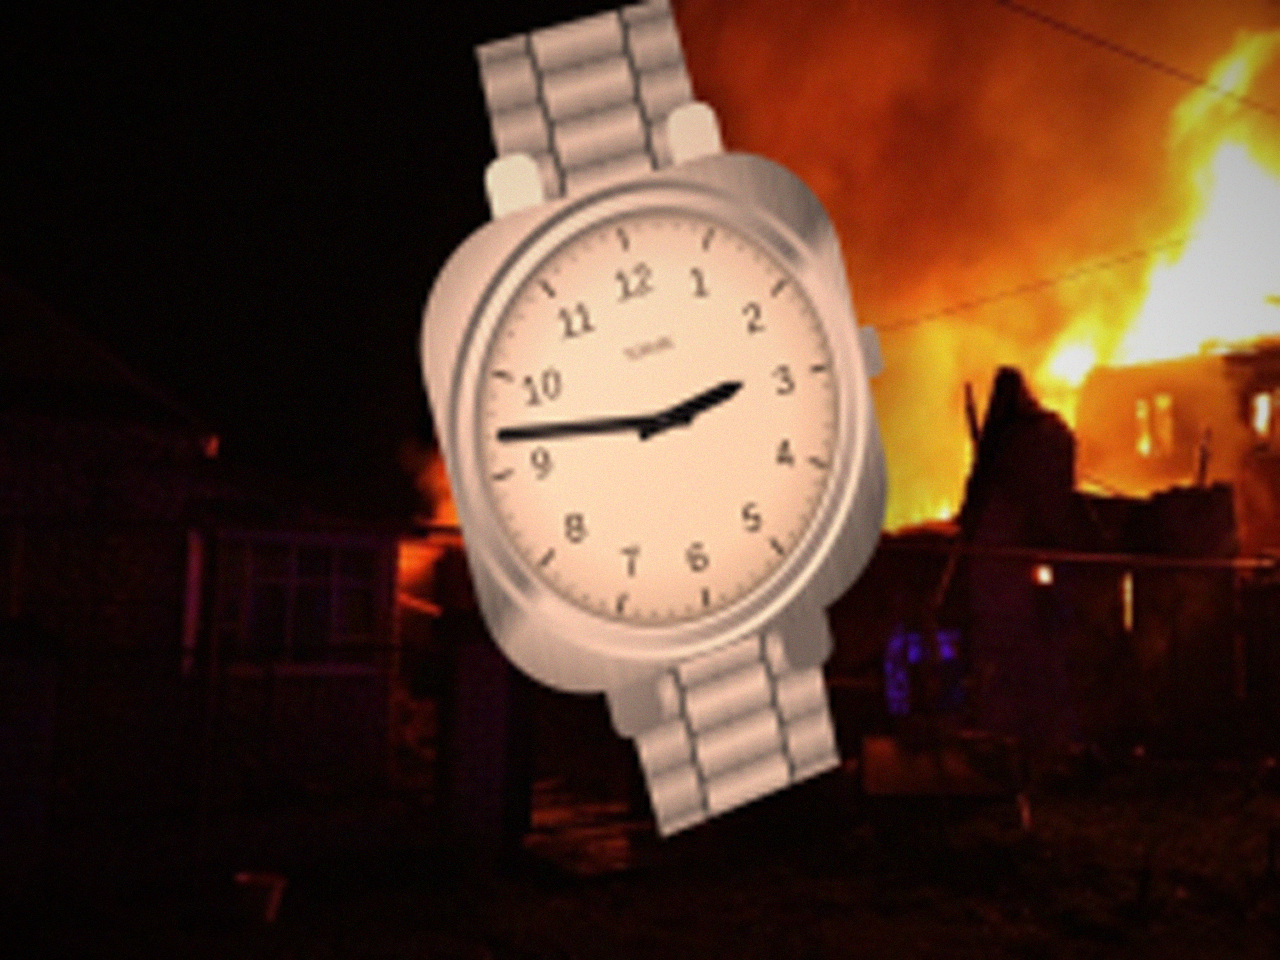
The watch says 2:47
